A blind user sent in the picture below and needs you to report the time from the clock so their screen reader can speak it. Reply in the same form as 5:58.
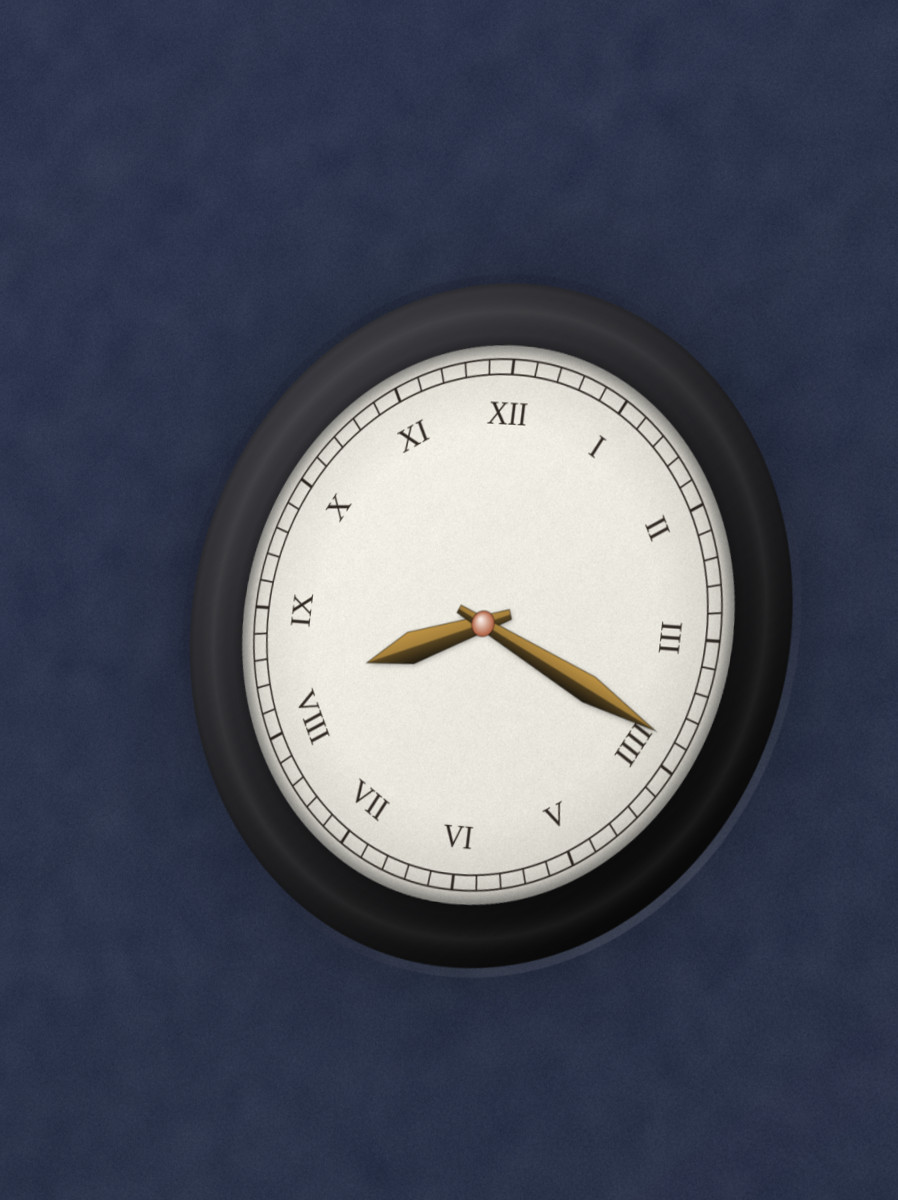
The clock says 8:19
